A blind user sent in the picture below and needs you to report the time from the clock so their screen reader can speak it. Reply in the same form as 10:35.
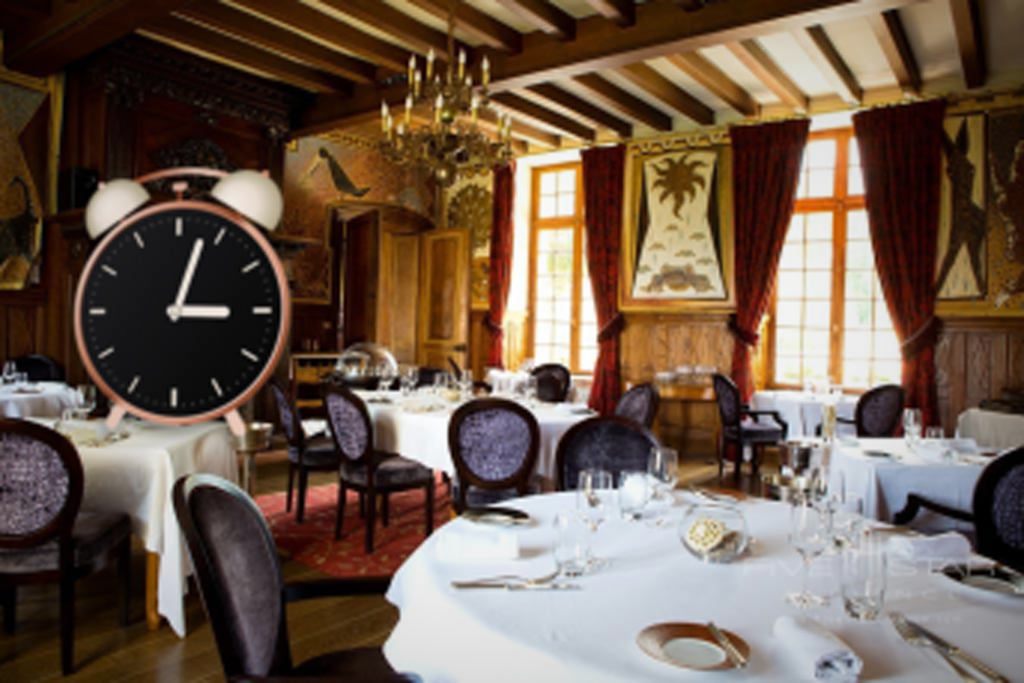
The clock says 3:03
